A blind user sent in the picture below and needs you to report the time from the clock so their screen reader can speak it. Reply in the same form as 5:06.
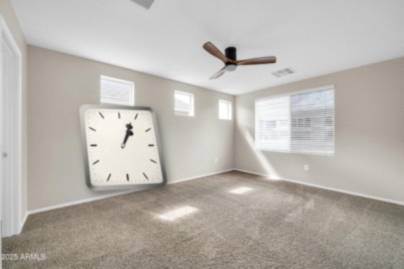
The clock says 1:04
